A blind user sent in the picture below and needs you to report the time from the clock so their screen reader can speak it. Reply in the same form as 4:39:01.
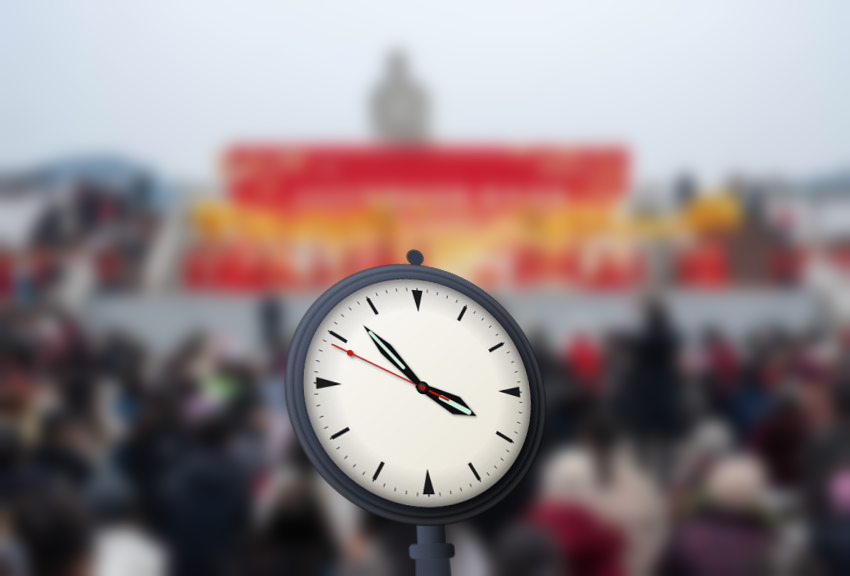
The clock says 3:52:49
